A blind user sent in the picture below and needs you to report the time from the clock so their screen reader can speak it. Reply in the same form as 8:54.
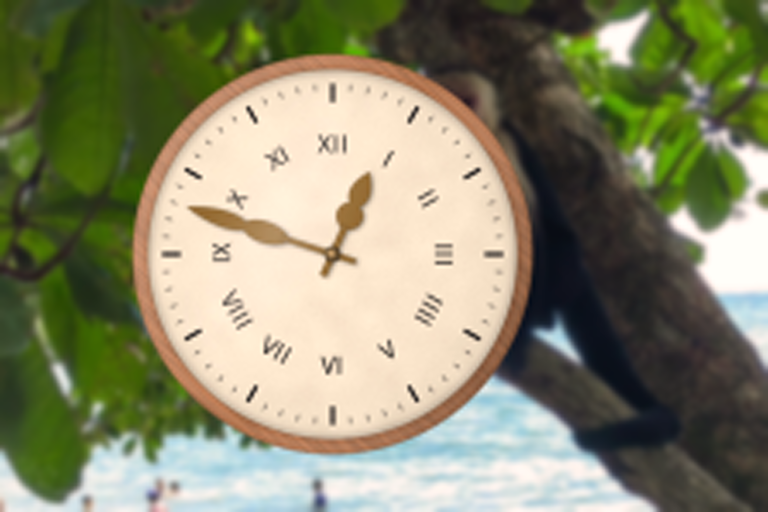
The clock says 12:48
